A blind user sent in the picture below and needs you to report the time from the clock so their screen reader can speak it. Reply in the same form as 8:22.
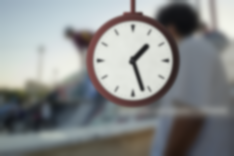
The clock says 1:27
